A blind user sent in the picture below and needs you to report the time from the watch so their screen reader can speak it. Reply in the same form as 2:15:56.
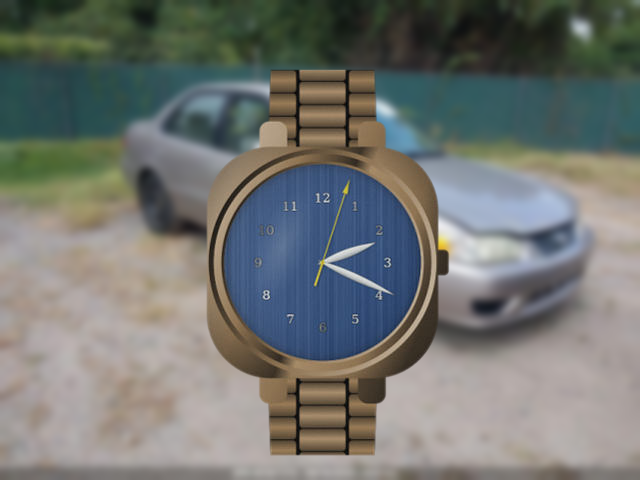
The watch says 2:19:03
